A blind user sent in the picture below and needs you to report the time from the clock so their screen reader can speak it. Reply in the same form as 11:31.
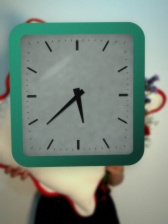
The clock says 5:38
